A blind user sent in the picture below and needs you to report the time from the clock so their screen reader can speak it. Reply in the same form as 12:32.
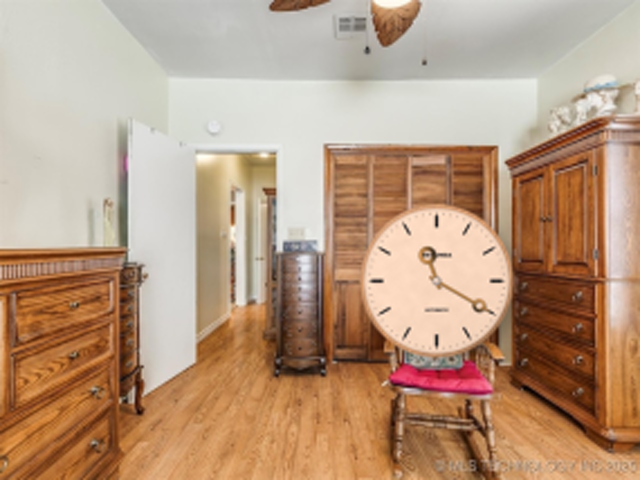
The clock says 11:20
